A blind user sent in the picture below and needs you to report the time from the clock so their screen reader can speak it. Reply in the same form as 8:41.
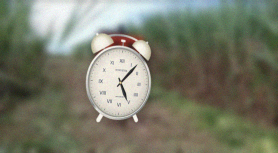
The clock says 5:07
